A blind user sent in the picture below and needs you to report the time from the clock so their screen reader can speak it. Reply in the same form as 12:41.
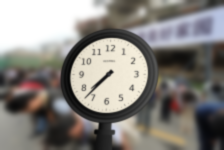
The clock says 7:37
